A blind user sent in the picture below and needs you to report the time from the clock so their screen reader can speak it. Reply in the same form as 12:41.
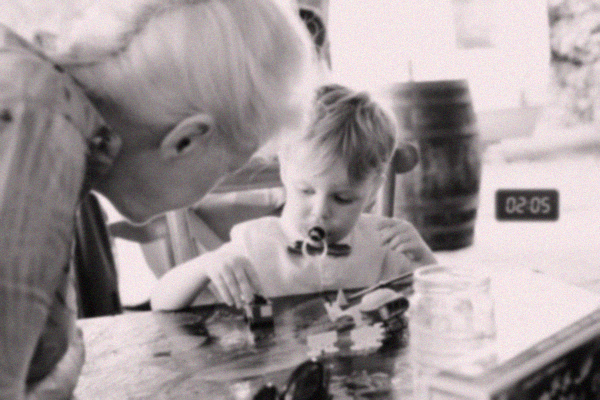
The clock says 2:05
